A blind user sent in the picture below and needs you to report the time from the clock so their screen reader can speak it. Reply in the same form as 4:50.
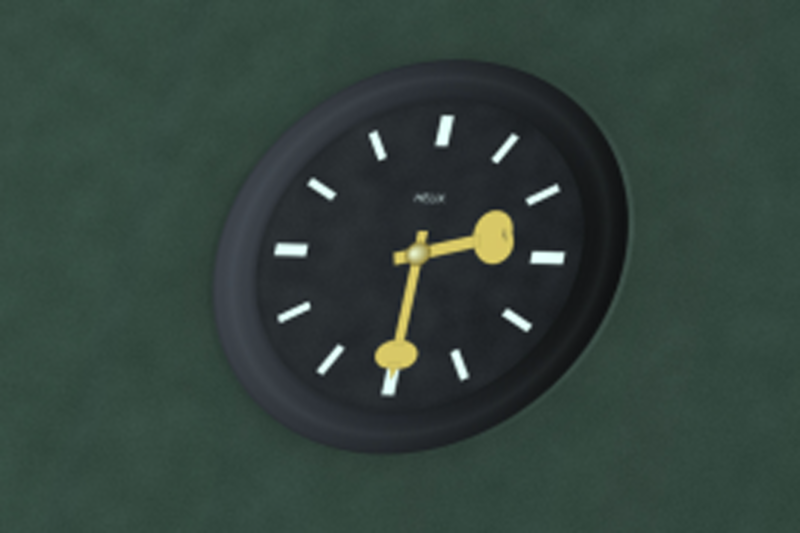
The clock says 2:30
